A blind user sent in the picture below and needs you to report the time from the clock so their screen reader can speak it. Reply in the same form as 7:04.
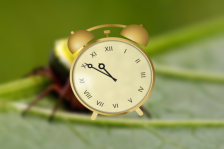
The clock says 10:51
